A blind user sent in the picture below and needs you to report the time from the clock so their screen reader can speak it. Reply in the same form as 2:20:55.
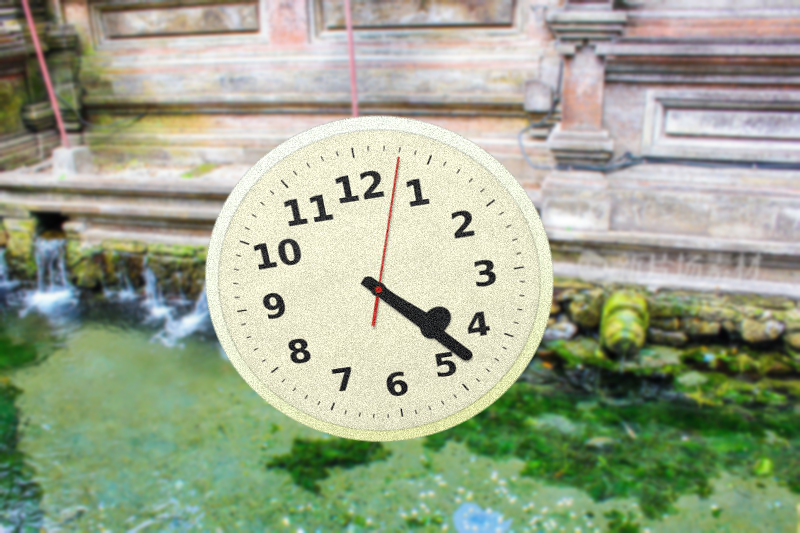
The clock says 4:23:03
